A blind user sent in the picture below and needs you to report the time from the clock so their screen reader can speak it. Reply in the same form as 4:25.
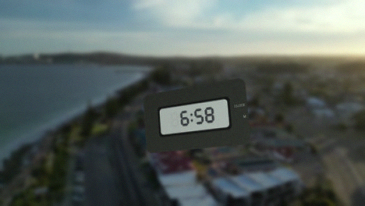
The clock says 6:58
